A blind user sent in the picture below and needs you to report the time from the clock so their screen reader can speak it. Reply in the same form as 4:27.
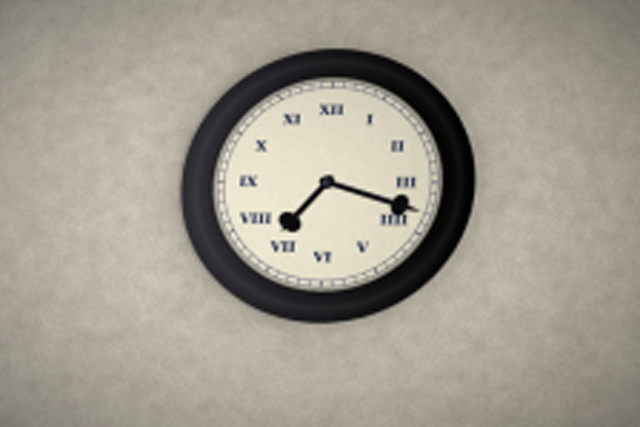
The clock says 7:18
